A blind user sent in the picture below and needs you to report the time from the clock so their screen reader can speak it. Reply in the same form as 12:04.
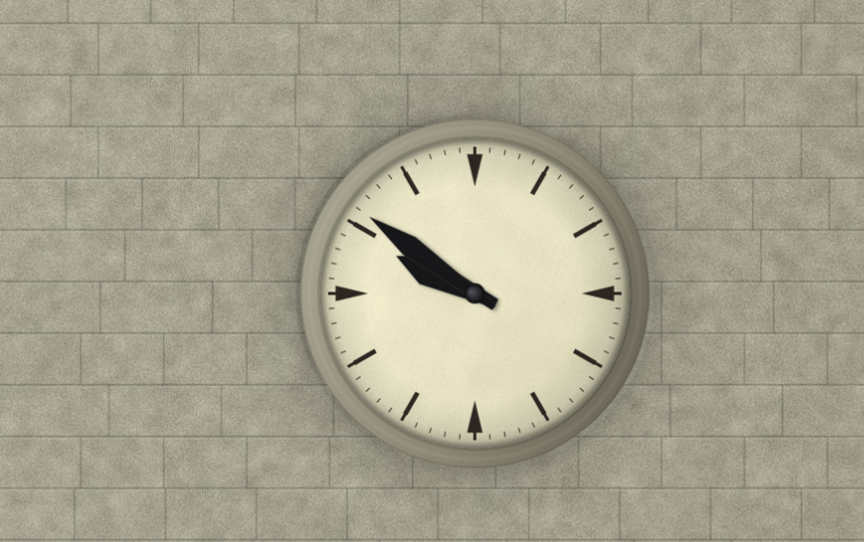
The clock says 9:51
